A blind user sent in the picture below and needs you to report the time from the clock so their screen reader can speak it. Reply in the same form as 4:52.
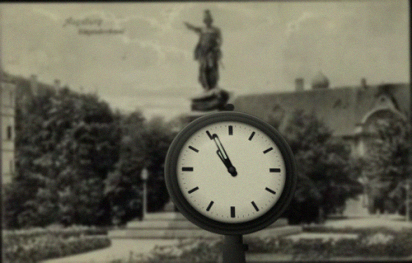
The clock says 10:56
